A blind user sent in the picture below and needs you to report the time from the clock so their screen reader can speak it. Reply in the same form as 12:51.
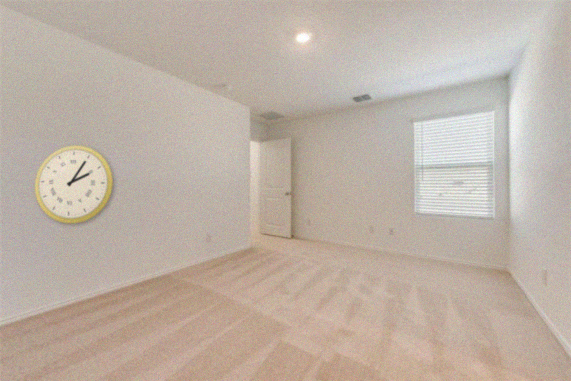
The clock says 2:05
